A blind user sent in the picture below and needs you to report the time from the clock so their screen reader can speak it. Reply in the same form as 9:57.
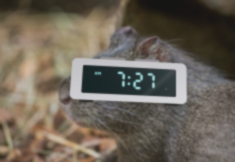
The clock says 7:27
